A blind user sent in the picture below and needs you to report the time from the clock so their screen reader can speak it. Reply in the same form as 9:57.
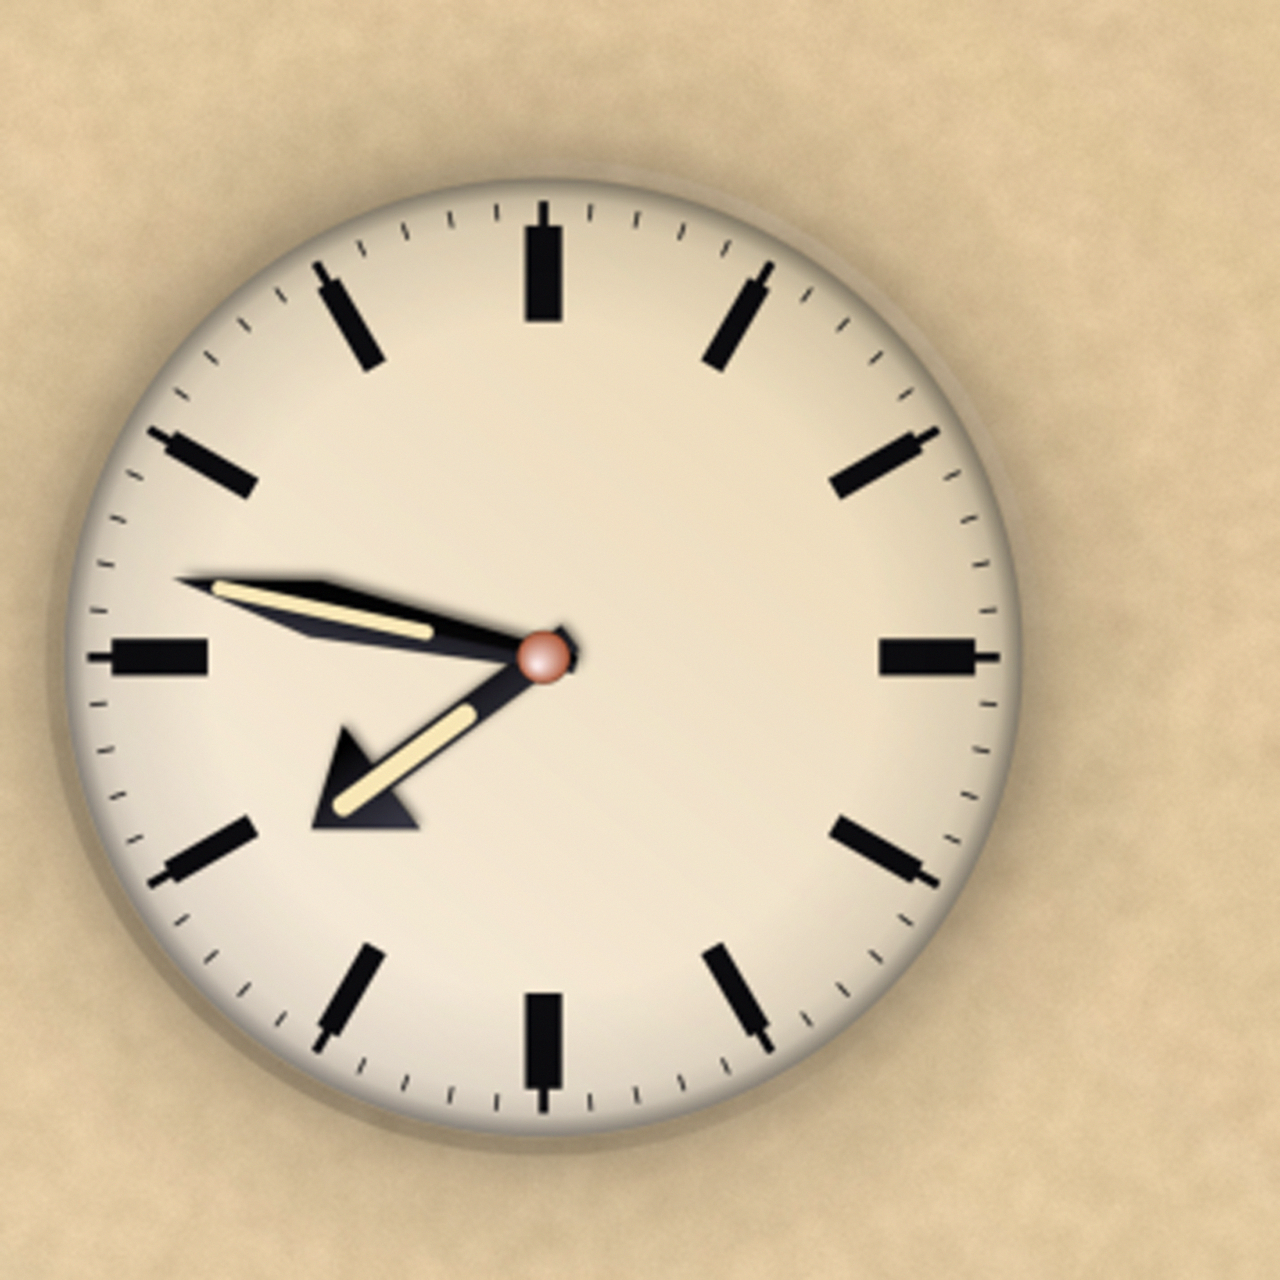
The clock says 7:47
